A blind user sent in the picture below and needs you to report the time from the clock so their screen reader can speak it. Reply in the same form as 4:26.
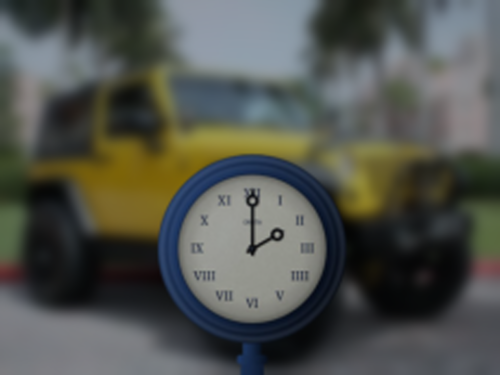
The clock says 2:00
